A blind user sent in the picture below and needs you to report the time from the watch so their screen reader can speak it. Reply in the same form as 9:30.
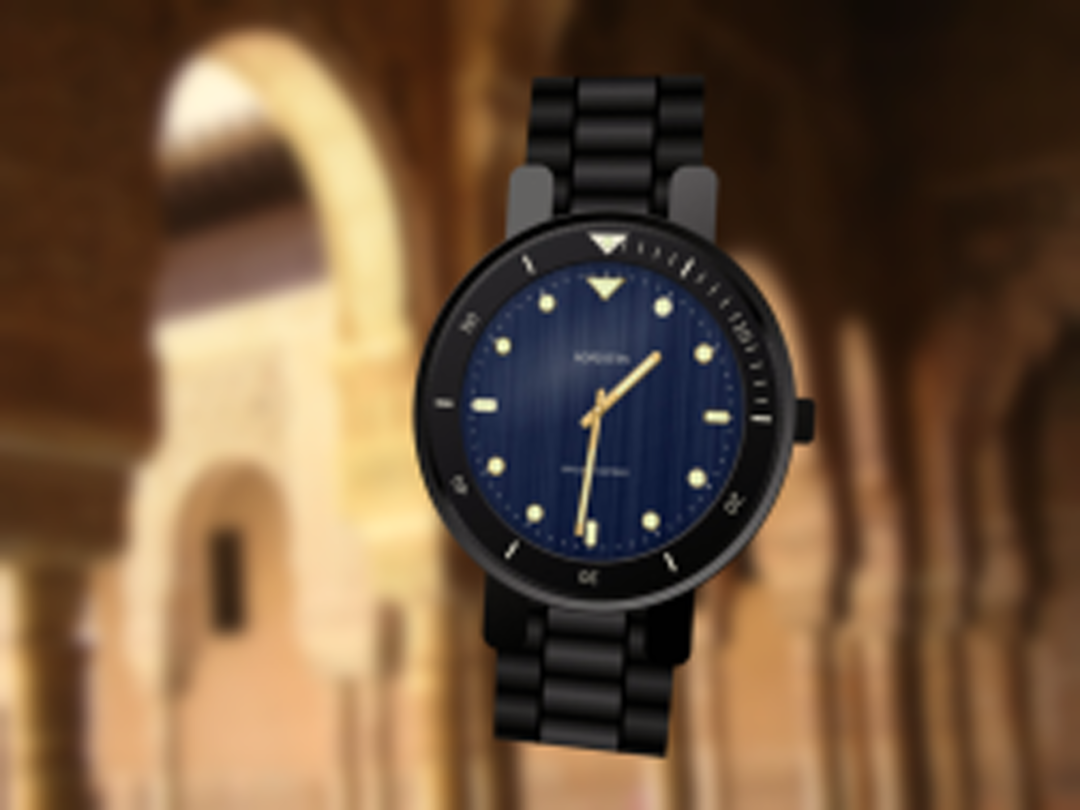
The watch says 1:31
